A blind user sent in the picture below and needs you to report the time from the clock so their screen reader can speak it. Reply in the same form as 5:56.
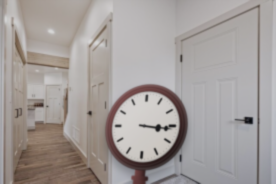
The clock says 3:16
